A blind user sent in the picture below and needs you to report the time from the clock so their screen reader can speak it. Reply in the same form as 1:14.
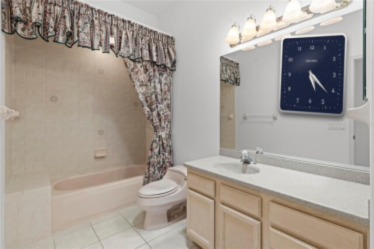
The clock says 5:22
